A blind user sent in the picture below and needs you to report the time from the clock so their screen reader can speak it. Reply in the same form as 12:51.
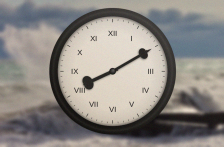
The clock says 8:10
